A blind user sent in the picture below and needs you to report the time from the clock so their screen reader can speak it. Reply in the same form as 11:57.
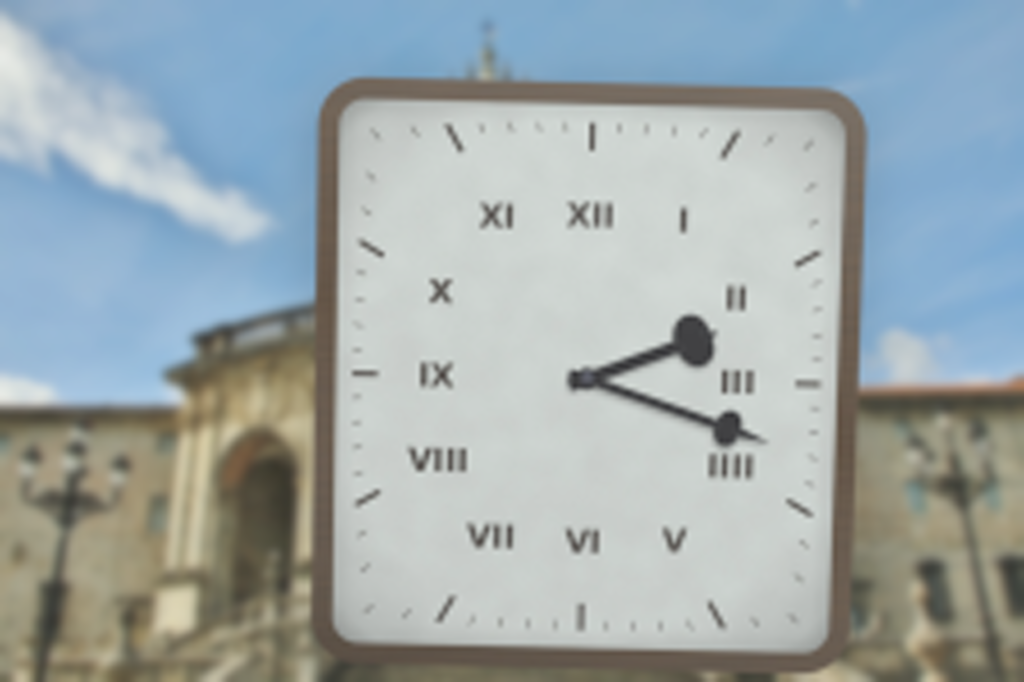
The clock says 2:18
